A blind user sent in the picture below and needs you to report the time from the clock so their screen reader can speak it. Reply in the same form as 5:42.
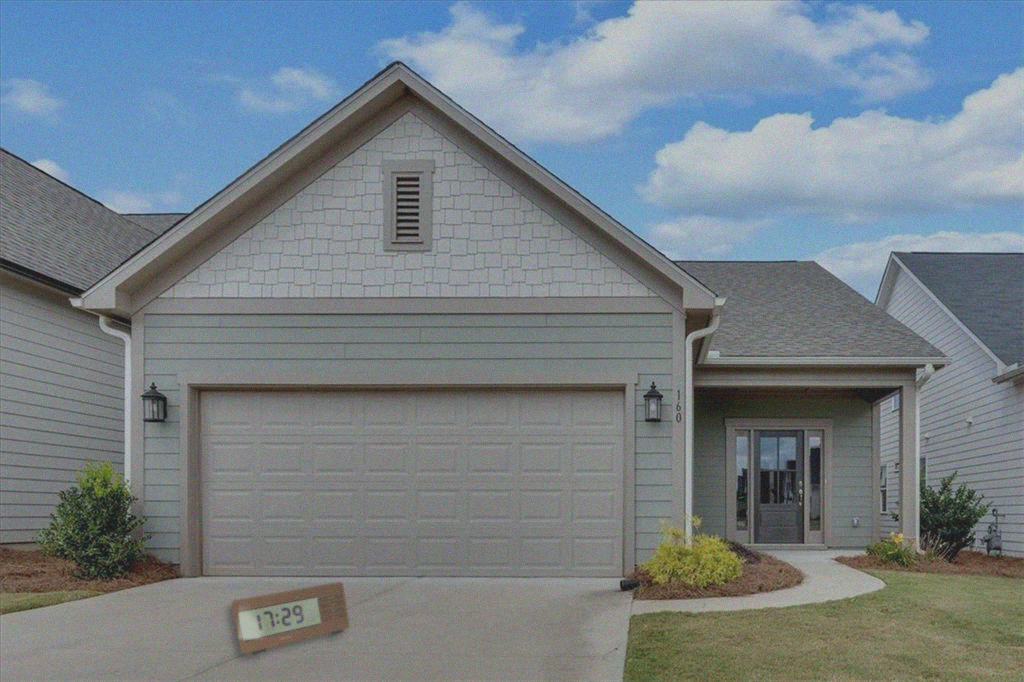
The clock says 17:29
